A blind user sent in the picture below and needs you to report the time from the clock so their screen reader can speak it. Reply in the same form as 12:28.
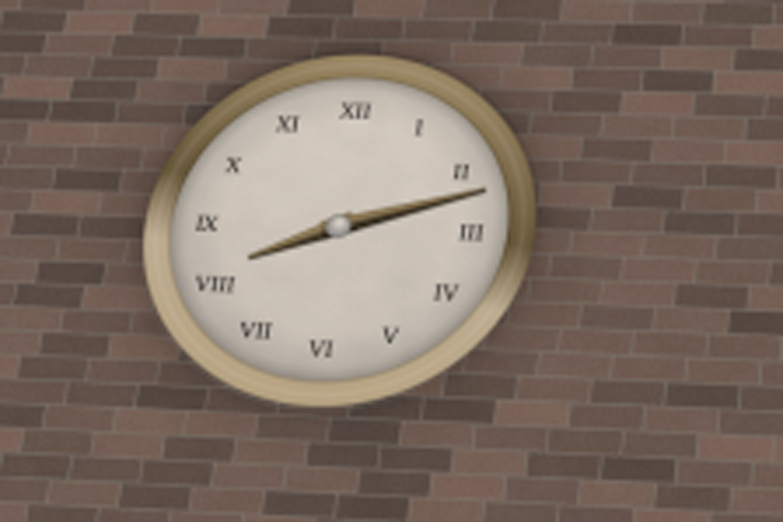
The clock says 8:12
